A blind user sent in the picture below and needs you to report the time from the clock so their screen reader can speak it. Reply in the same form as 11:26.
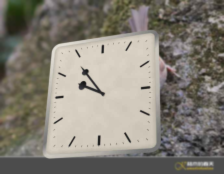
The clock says 9:54
